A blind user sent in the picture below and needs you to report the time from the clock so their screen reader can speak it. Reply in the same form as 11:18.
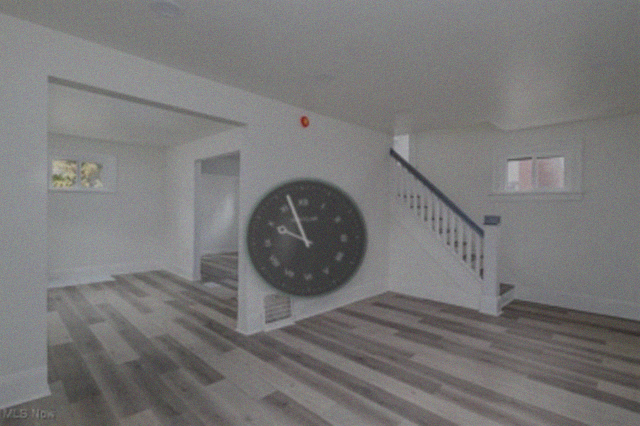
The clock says 9:57
